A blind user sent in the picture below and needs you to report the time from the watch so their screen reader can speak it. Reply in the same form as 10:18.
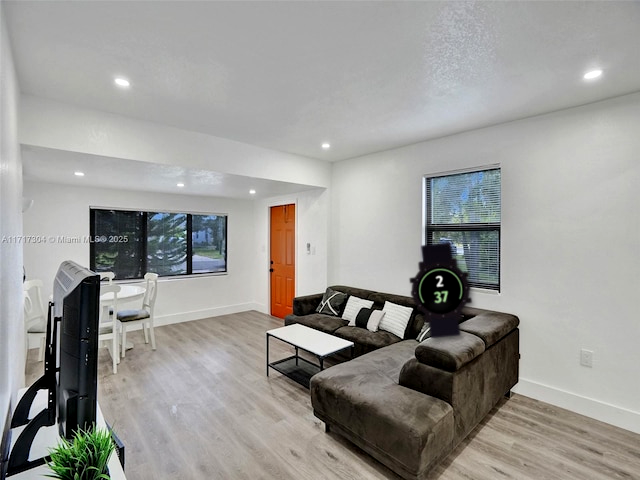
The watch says 2:37
